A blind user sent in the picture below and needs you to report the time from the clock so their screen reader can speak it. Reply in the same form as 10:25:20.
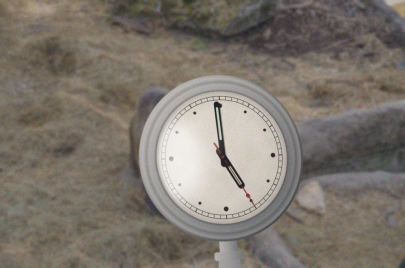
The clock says 4:59:25
